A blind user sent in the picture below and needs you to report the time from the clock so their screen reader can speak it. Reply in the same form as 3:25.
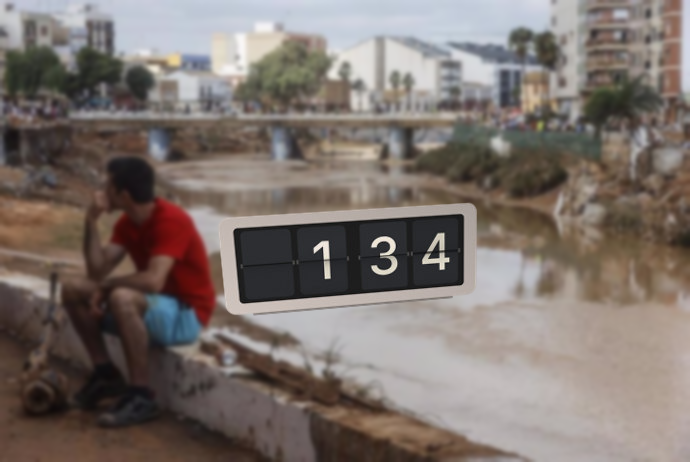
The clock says 1:34
